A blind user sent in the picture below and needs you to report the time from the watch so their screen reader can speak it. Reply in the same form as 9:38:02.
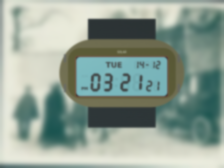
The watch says 3:21:21
